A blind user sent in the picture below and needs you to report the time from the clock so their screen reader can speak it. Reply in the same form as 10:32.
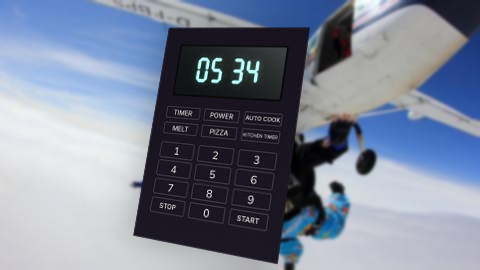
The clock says 5:34
